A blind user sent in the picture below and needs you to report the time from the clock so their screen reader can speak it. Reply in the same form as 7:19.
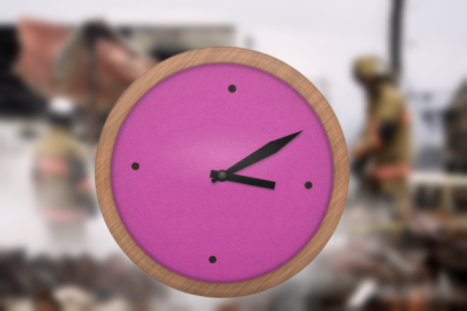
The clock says 3:09
